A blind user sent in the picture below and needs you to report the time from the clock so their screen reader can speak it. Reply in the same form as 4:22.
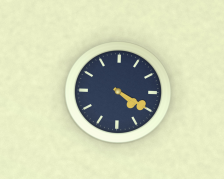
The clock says 4:20
